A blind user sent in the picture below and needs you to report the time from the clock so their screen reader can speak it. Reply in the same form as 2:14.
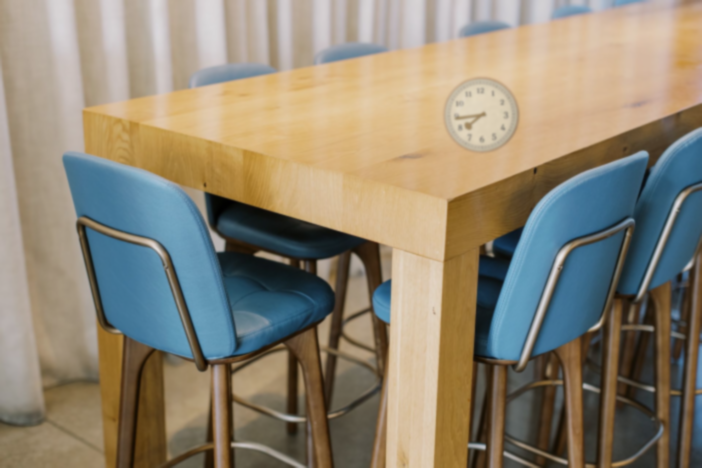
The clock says 7:44
